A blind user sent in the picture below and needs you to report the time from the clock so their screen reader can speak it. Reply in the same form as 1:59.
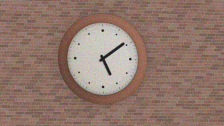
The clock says 5:09
